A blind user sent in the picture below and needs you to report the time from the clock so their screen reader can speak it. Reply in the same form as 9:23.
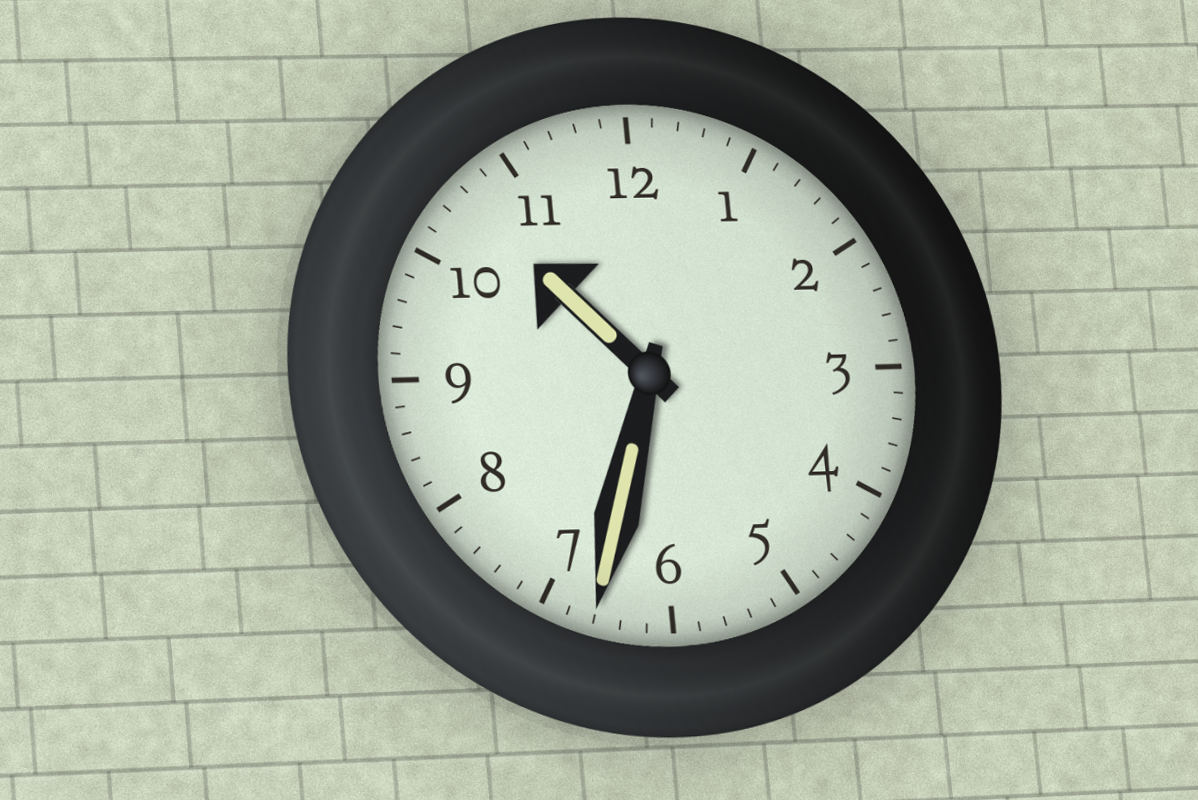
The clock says 10:33
